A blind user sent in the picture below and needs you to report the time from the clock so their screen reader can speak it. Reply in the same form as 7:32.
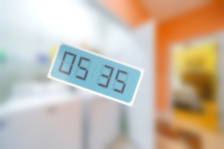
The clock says 5:35
